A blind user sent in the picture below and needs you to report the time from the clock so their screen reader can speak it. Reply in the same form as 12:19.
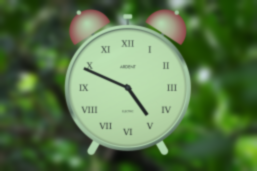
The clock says 4:49
